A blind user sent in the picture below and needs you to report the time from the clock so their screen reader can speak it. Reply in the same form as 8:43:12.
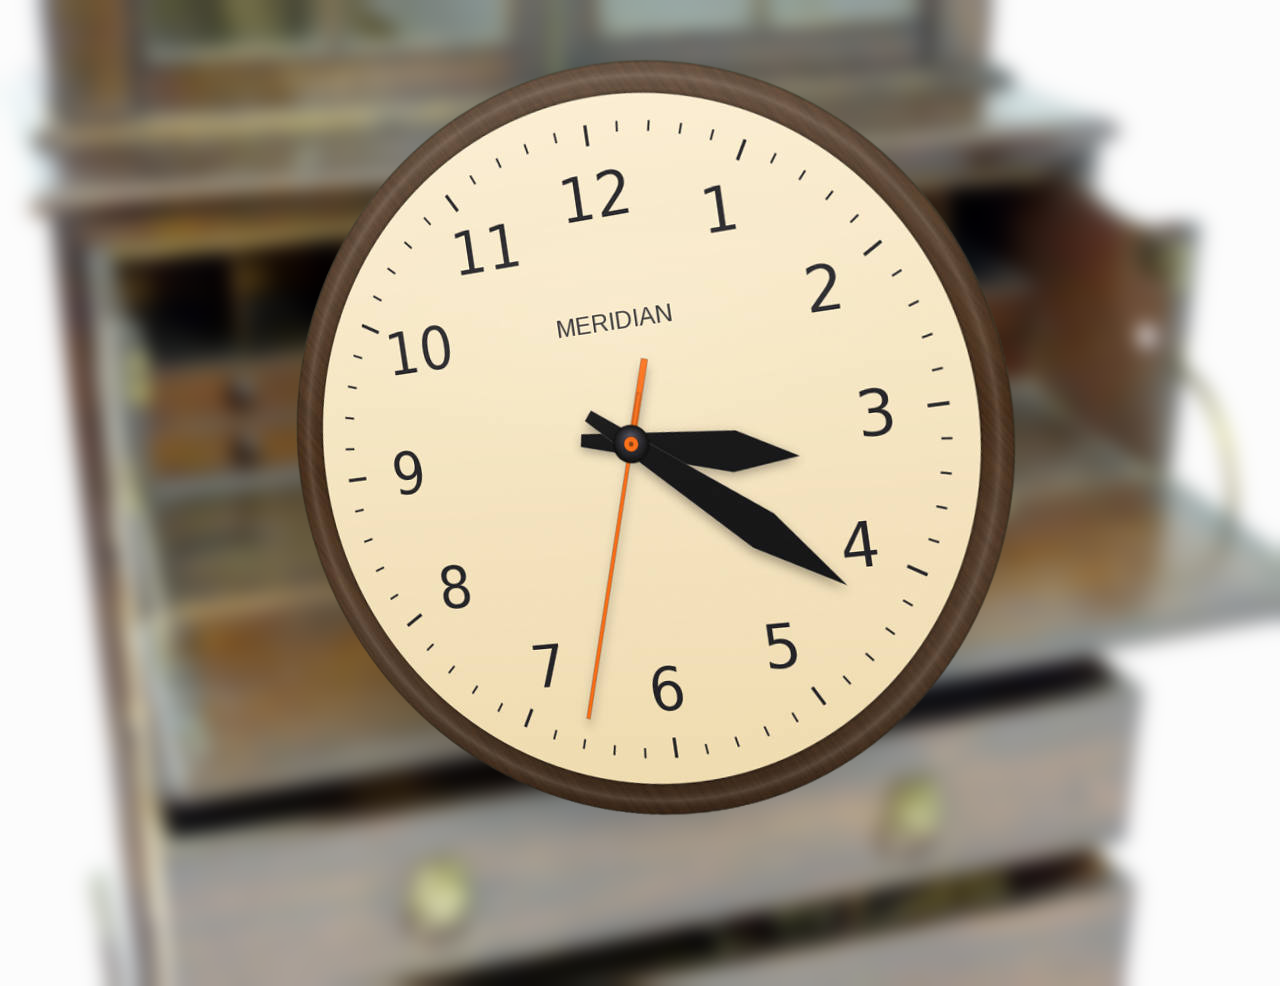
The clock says 3:21:33
